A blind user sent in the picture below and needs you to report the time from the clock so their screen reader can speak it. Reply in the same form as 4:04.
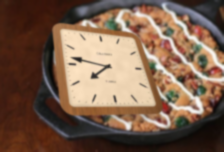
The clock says 7:47
